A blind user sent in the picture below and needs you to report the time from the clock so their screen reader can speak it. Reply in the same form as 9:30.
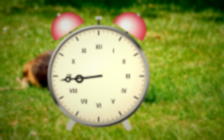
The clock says 8:44
